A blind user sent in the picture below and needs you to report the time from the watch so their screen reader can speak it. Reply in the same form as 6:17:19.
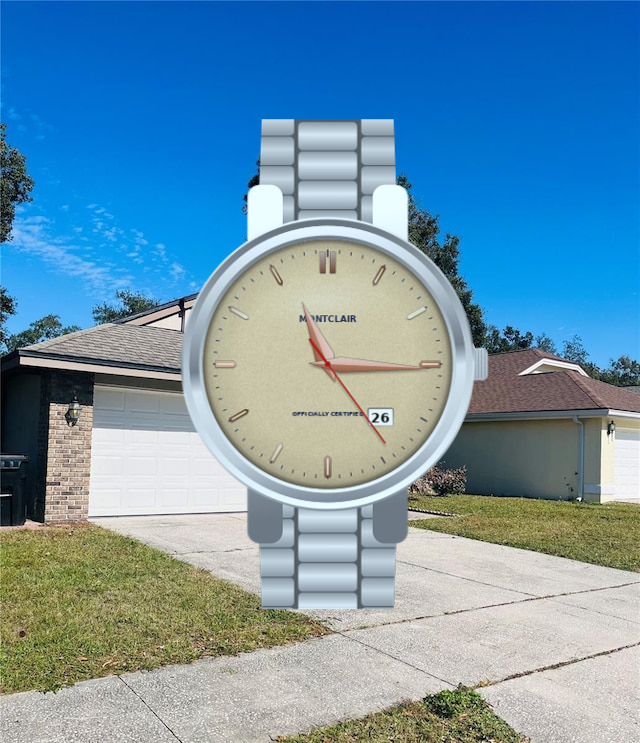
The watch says 11:15:24
